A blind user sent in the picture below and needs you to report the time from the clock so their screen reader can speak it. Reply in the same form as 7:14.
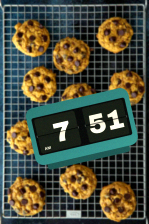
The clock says 7:51
